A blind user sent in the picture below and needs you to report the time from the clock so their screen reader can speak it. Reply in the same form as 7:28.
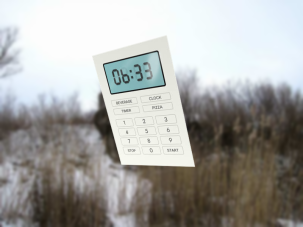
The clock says 6:33
